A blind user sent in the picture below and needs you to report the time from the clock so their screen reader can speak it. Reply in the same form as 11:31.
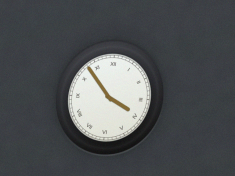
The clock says 3:53
